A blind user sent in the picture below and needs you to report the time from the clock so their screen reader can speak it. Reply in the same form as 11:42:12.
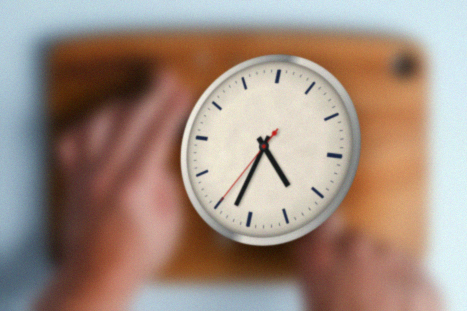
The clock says 4:32:35
